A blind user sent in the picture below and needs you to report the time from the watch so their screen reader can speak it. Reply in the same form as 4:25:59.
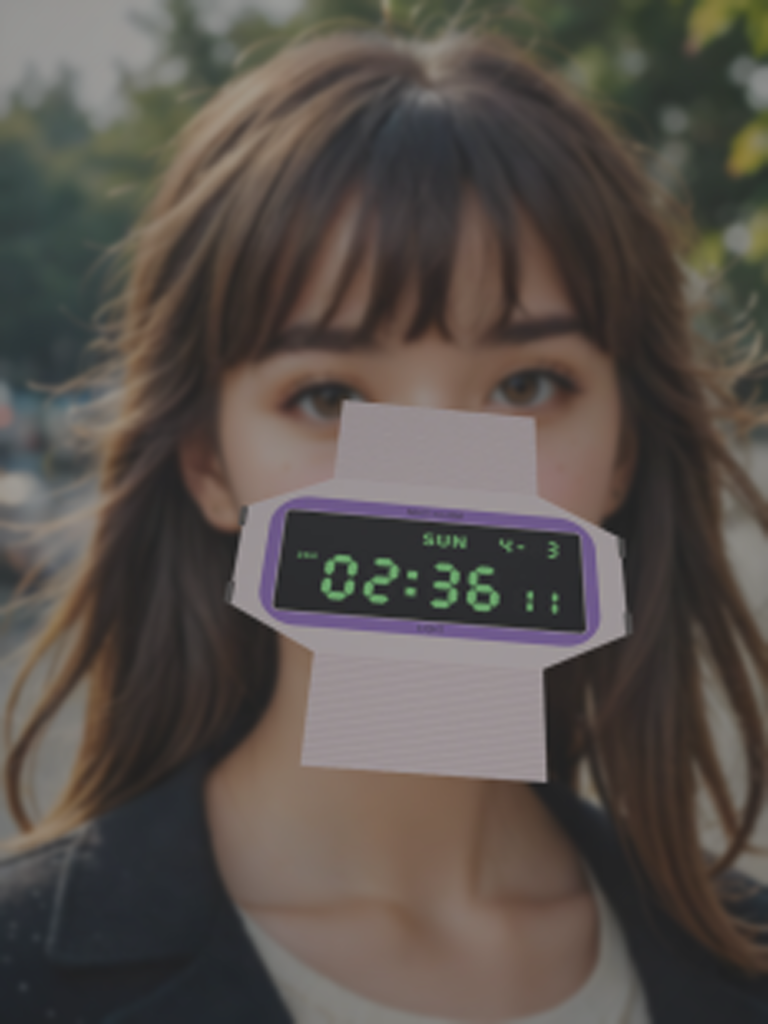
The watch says 2:36:11
